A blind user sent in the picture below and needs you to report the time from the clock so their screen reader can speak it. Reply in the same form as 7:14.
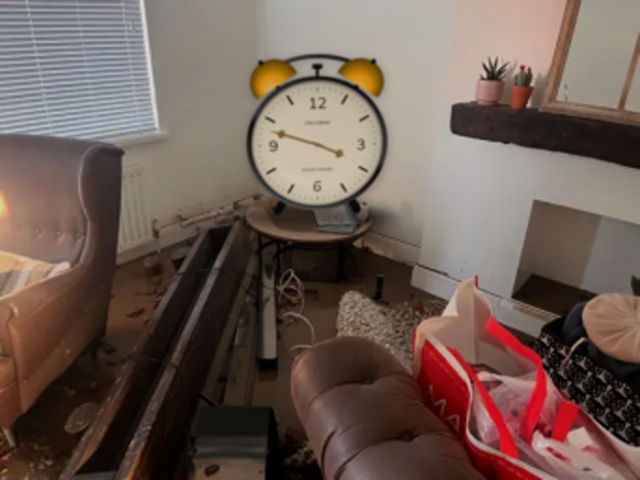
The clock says 3:48
